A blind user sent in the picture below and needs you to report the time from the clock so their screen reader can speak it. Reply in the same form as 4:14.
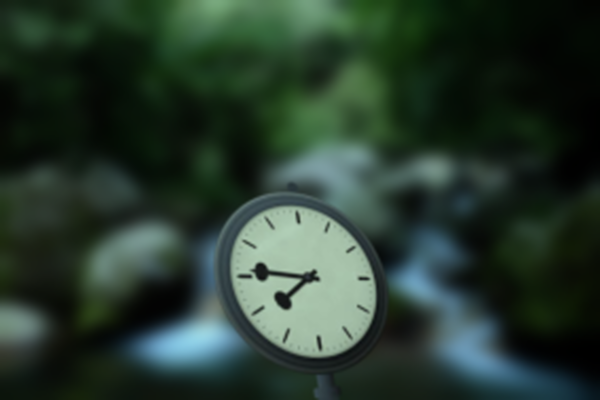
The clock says 7:46
